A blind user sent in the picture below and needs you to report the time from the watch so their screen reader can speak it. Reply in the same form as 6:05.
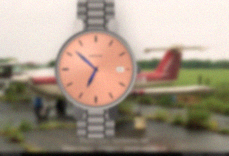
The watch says 6:52
